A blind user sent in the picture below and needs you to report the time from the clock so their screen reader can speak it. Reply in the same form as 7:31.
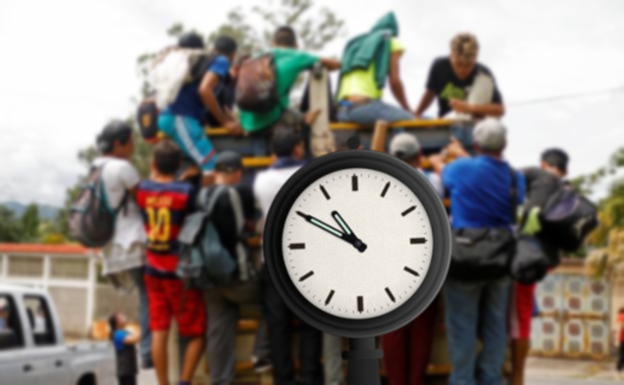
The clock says 10:50
